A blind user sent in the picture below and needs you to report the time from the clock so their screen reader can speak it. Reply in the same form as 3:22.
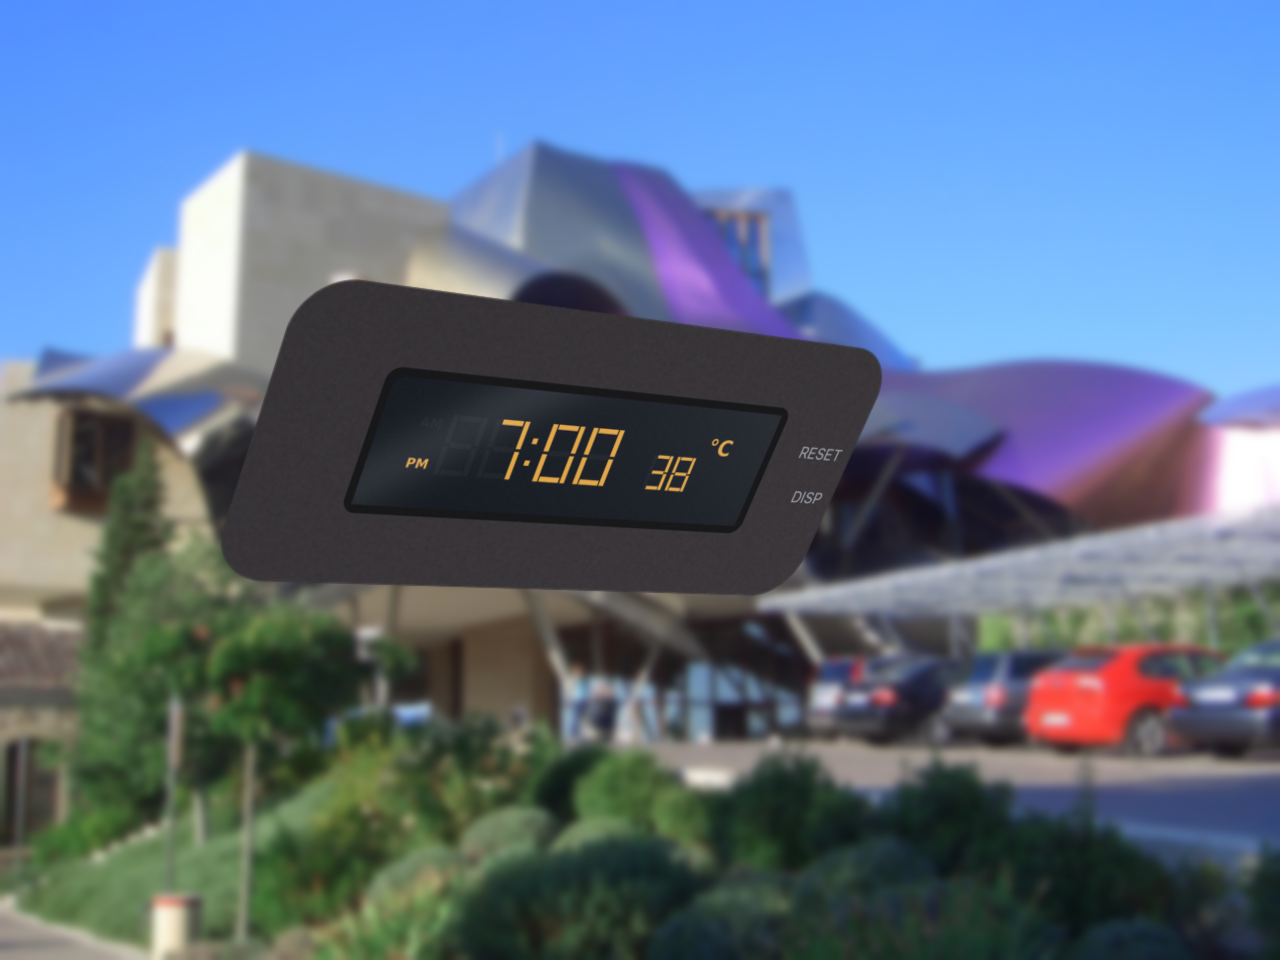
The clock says 7:00
